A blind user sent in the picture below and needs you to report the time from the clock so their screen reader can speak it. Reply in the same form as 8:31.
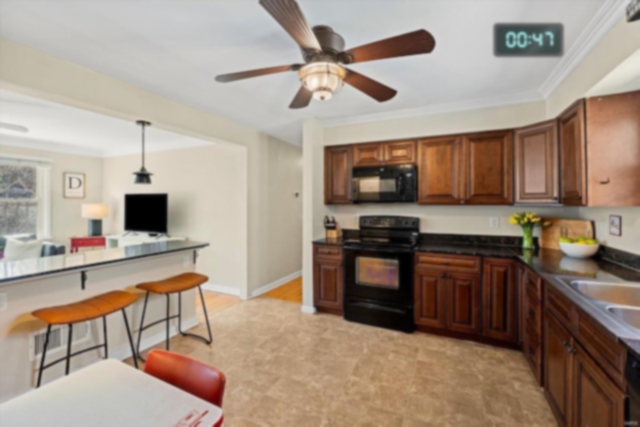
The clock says 0:47
